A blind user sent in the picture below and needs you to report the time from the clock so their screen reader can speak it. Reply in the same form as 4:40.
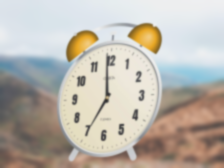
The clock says 6:59
